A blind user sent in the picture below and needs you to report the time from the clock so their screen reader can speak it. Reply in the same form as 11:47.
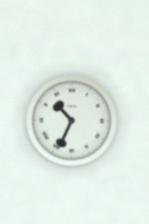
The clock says 10:34
